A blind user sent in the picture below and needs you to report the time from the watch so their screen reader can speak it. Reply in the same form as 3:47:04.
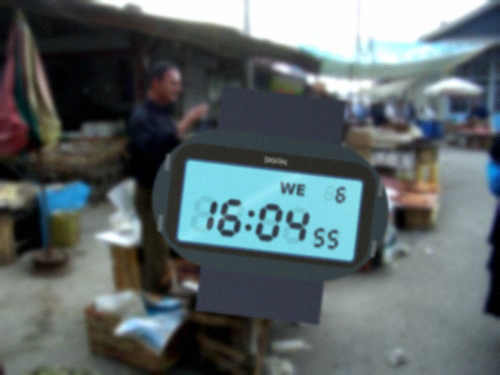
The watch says 16:04:55
